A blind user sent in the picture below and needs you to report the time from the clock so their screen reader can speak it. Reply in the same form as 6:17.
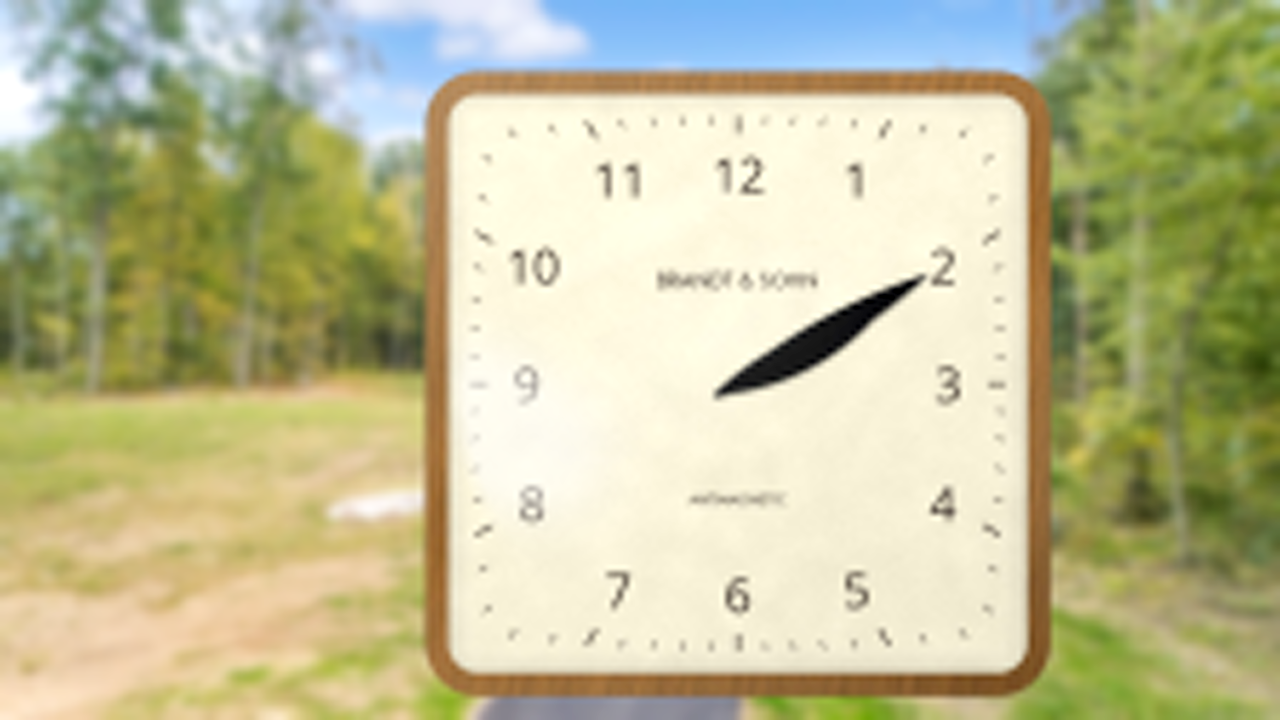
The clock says 2:10
